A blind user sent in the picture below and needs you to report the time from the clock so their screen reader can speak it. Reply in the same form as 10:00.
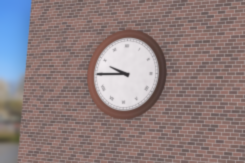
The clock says 9:45
